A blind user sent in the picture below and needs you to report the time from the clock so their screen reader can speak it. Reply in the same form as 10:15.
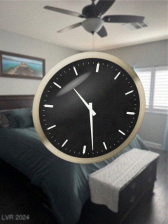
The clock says 10:28
